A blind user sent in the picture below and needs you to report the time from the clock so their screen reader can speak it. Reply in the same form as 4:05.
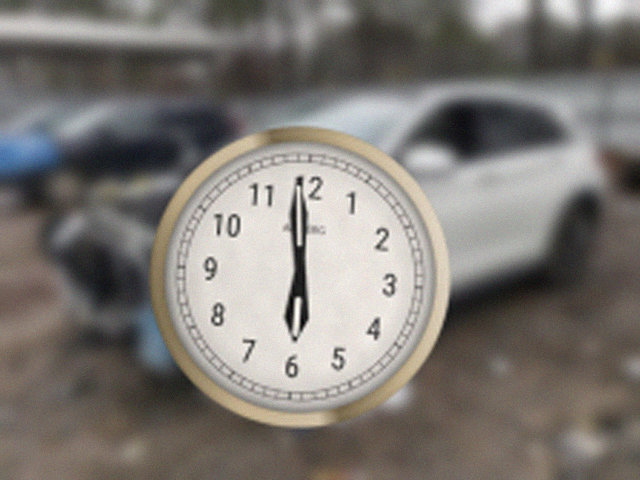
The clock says 5:59
